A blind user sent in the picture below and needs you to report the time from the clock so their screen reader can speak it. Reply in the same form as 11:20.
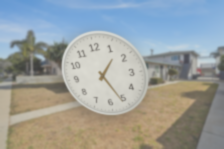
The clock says 1:26
